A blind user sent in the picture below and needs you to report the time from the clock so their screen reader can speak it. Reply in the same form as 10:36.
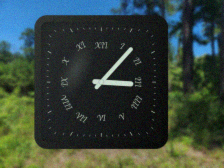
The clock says 3:07
